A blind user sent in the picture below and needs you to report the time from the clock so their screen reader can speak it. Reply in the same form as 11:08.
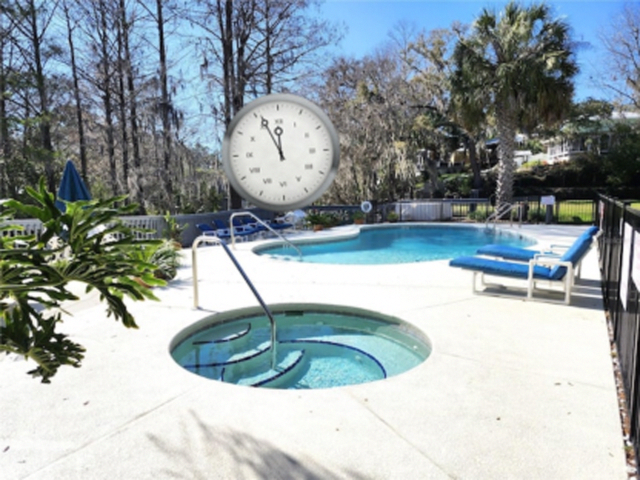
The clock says 11:56
